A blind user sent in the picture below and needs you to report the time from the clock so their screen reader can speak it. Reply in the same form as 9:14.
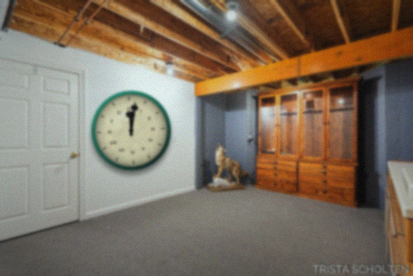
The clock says 12:02
